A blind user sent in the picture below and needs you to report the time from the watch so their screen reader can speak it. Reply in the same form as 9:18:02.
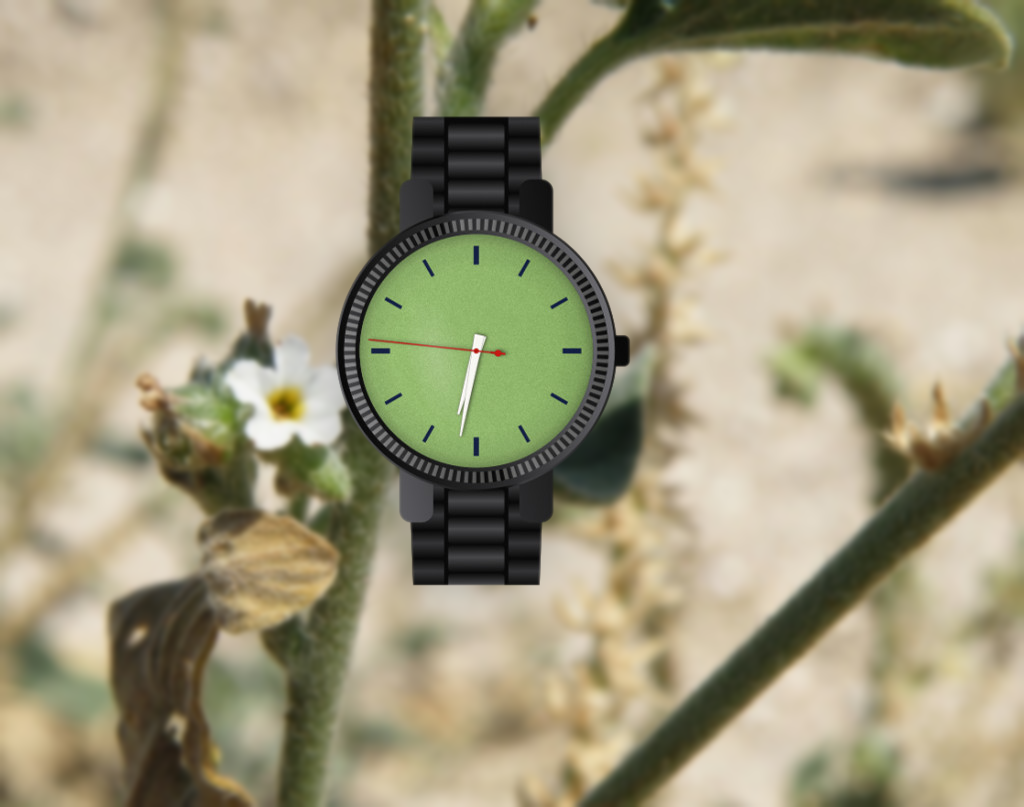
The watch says 6:31:46
